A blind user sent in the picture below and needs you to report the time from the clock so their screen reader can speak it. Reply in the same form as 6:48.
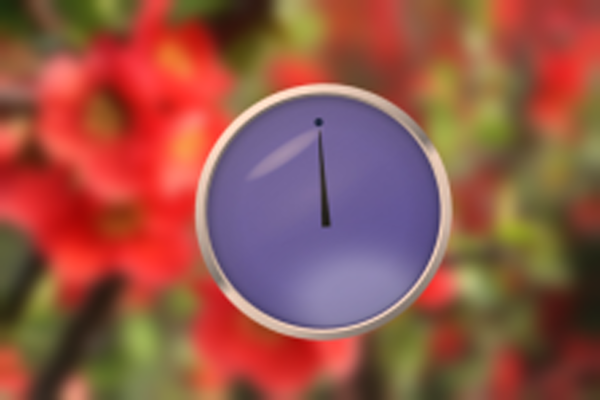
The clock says 12:00
